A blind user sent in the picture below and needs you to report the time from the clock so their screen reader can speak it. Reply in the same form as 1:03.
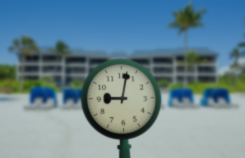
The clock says 9:02
